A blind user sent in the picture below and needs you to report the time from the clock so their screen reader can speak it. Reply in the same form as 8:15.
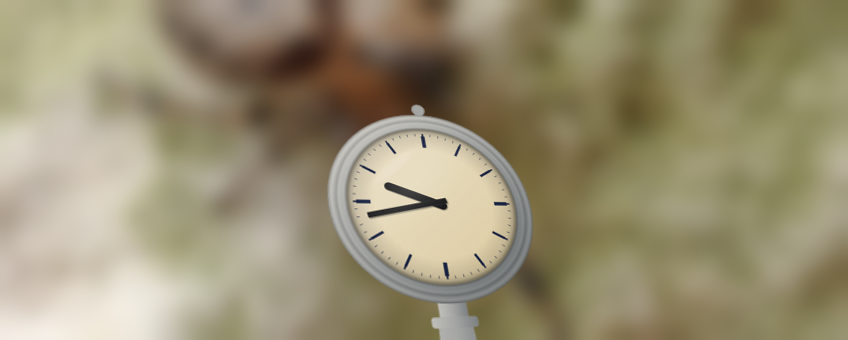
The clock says 9:43
